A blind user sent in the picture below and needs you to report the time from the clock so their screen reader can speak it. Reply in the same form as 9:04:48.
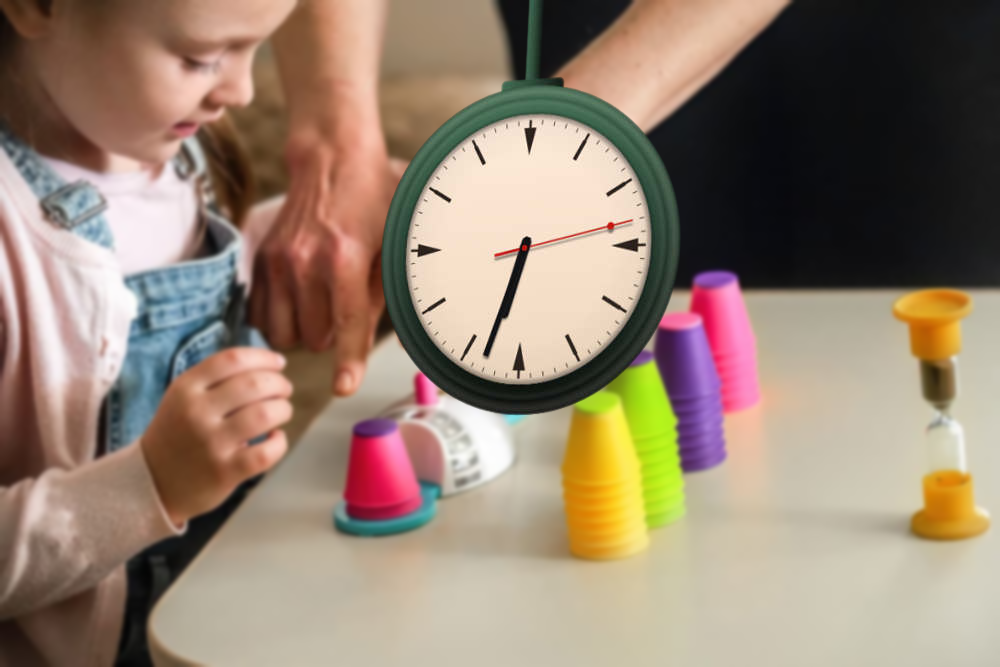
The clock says 6:33:13
